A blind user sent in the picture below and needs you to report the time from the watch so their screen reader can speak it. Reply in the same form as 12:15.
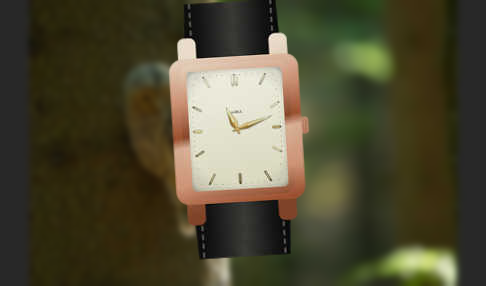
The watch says 11:12
